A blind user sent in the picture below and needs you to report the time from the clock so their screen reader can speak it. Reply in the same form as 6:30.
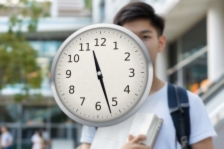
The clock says 11:27
